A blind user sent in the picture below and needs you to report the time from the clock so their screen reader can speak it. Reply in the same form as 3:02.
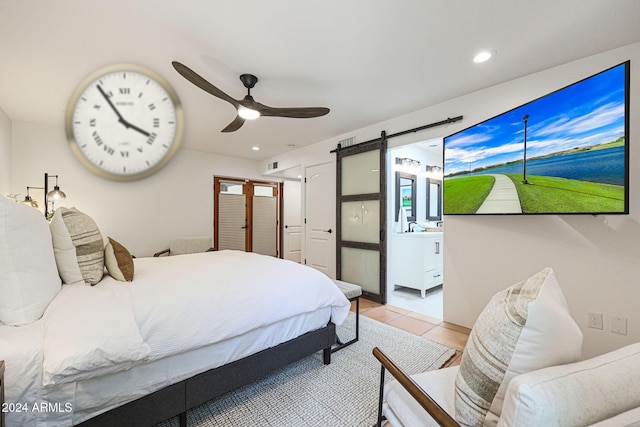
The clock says 3:54
